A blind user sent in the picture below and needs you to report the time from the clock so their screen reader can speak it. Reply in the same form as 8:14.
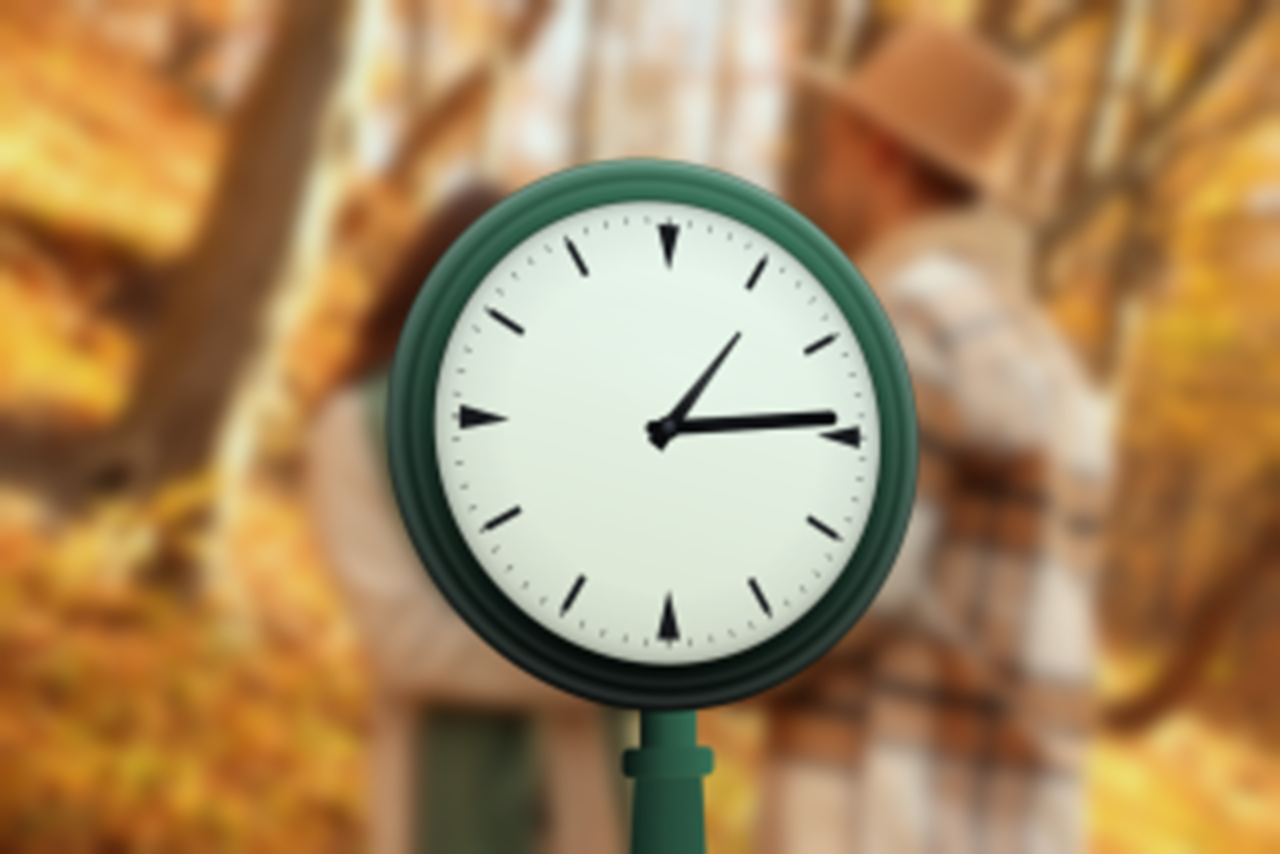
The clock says 1:14
